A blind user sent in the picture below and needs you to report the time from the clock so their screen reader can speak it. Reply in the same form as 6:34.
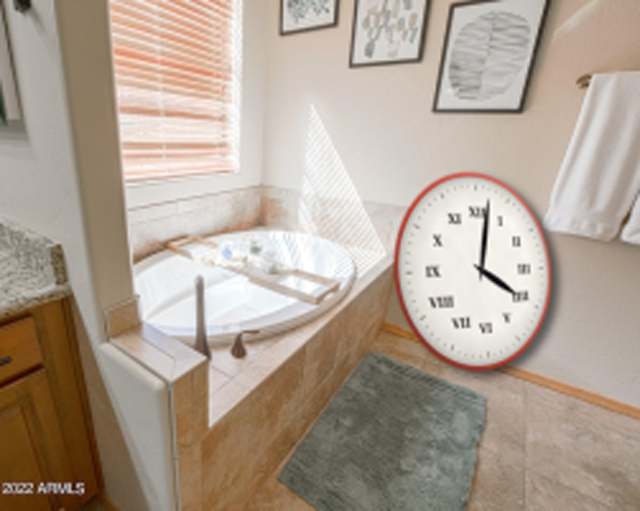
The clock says 4:02
